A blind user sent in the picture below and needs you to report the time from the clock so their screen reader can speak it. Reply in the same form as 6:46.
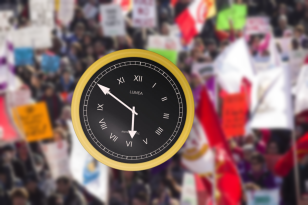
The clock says 5:50
